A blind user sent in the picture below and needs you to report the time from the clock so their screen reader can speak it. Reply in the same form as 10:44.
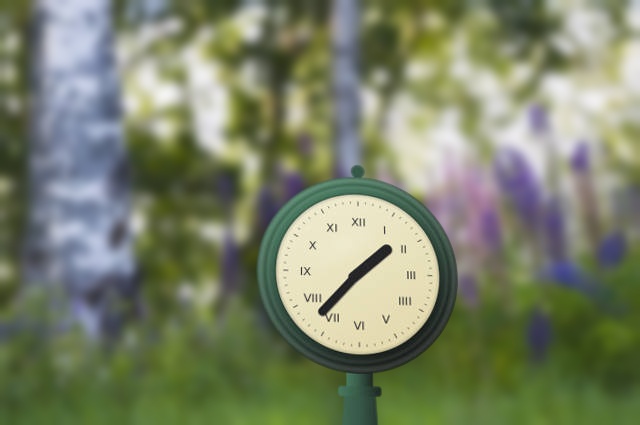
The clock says 1:37
